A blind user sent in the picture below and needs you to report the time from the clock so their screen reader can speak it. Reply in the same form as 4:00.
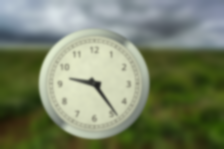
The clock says 9:24
